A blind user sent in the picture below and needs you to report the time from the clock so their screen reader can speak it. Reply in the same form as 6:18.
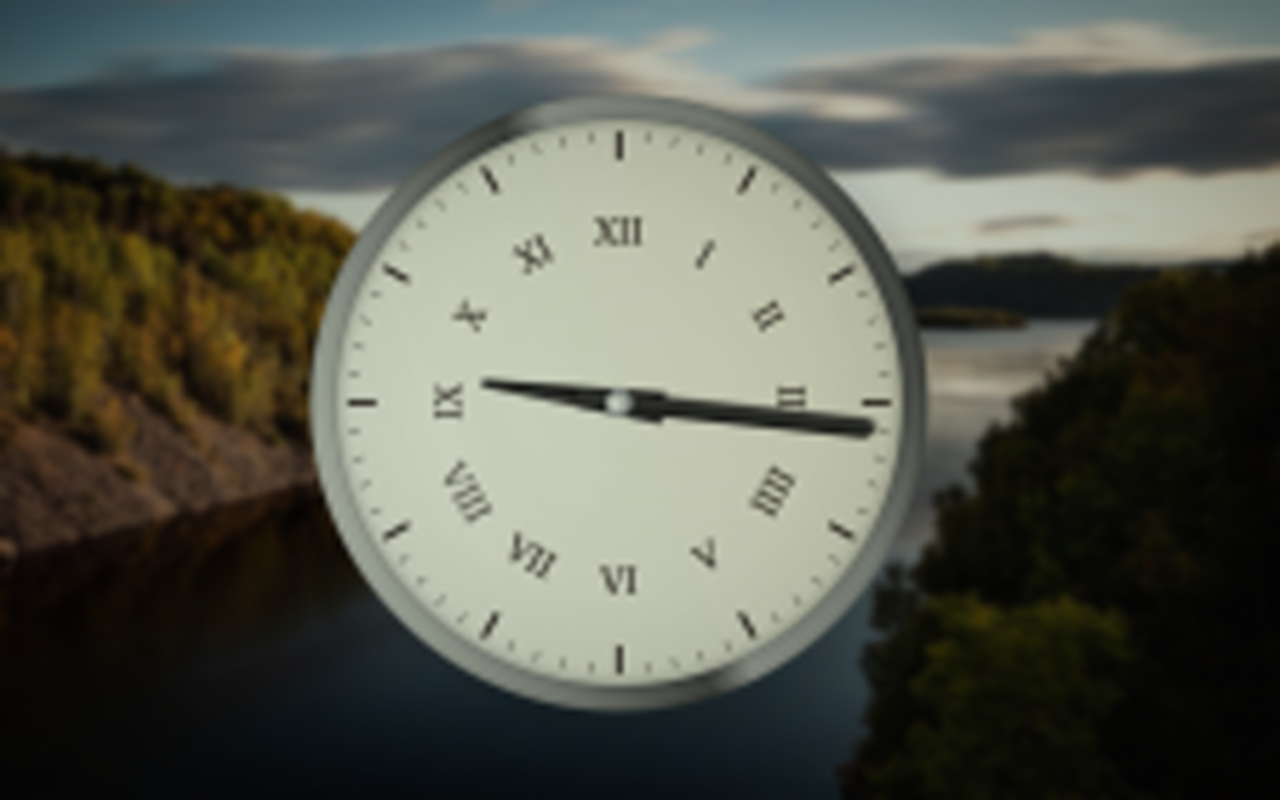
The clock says 9:16
